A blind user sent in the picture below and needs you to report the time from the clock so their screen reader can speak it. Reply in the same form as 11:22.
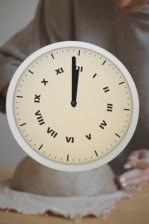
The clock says 11:59
